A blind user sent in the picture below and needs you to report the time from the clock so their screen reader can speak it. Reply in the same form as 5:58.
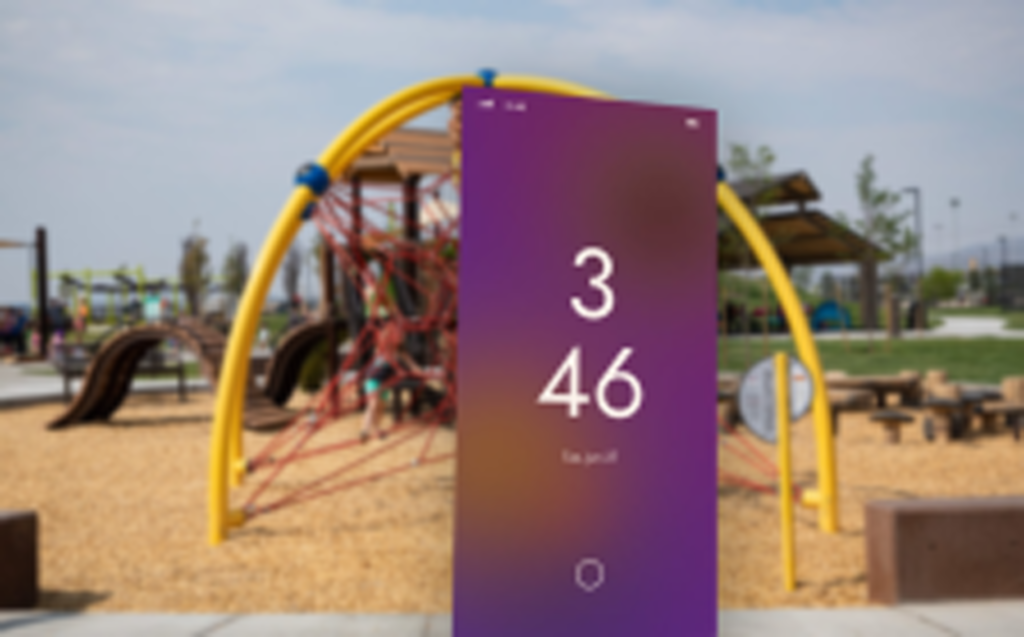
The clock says 3:46
